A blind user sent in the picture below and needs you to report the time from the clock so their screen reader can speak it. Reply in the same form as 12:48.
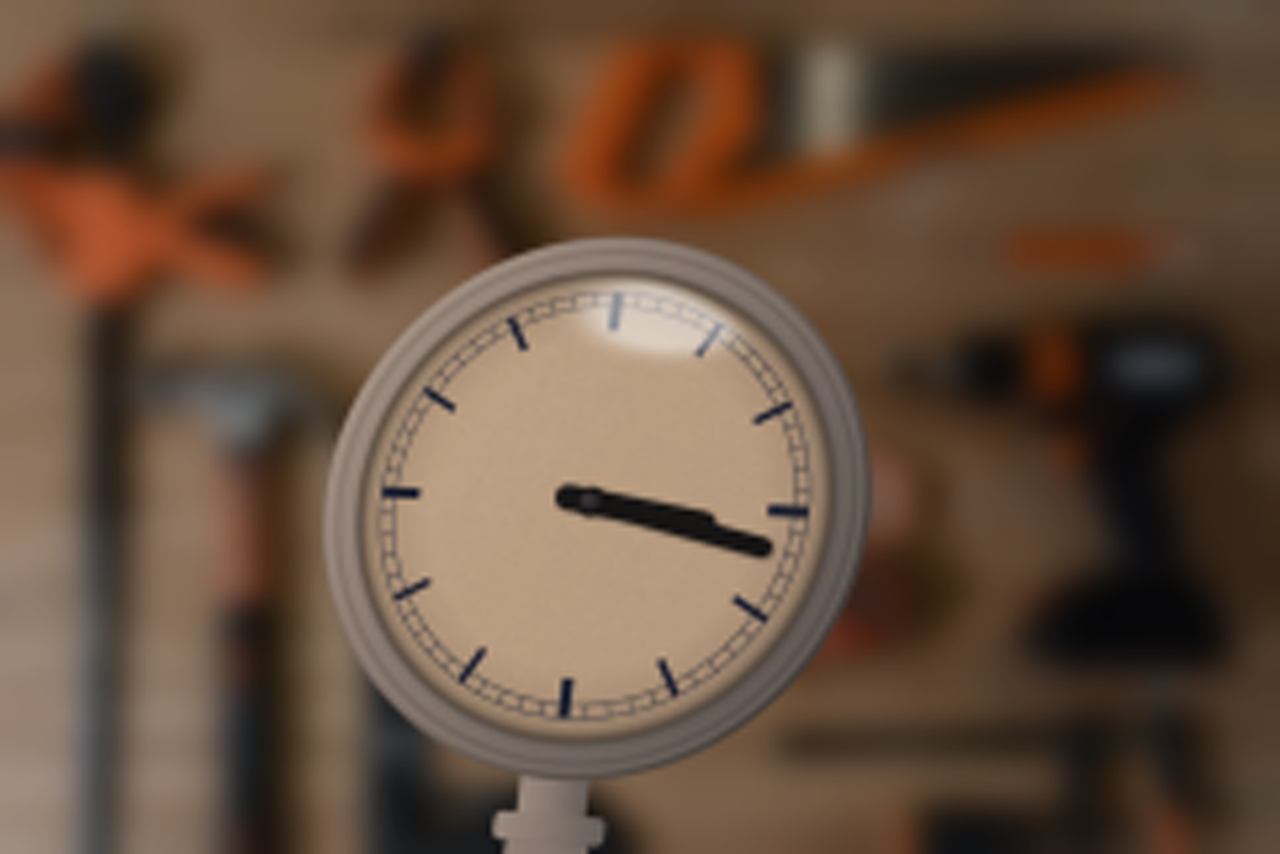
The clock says 3:17
